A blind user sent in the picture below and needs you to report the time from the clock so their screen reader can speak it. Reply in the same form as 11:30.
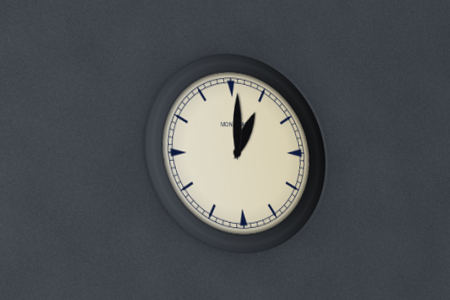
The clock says 1:01
